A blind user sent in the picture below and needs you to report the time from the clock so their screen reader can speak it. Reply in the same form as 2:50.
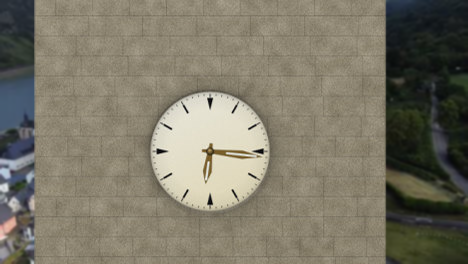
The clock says 6:16
